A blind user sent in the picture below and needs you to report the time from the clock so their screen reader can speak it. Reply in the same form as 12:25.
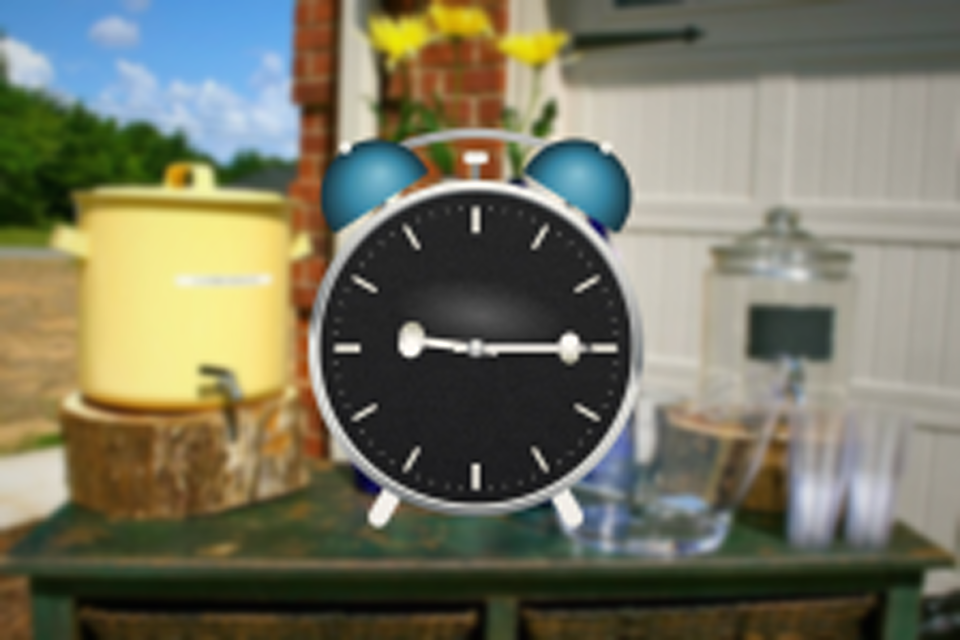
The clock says 9:15
